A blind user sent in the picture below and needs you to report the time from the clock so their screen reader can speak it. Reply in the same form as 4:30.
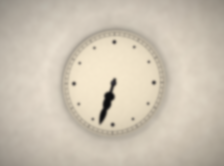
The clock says 6:33
